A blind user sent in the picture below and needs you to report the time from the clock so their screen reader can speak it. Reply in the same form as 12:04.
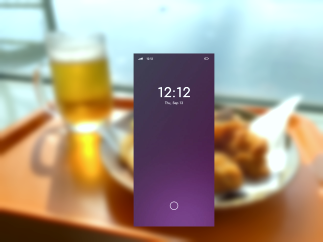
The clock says 12:12
